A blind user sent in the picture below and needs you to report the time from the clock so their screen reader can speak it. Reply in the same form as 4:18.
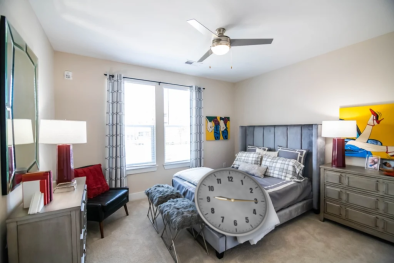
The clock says 9:15
